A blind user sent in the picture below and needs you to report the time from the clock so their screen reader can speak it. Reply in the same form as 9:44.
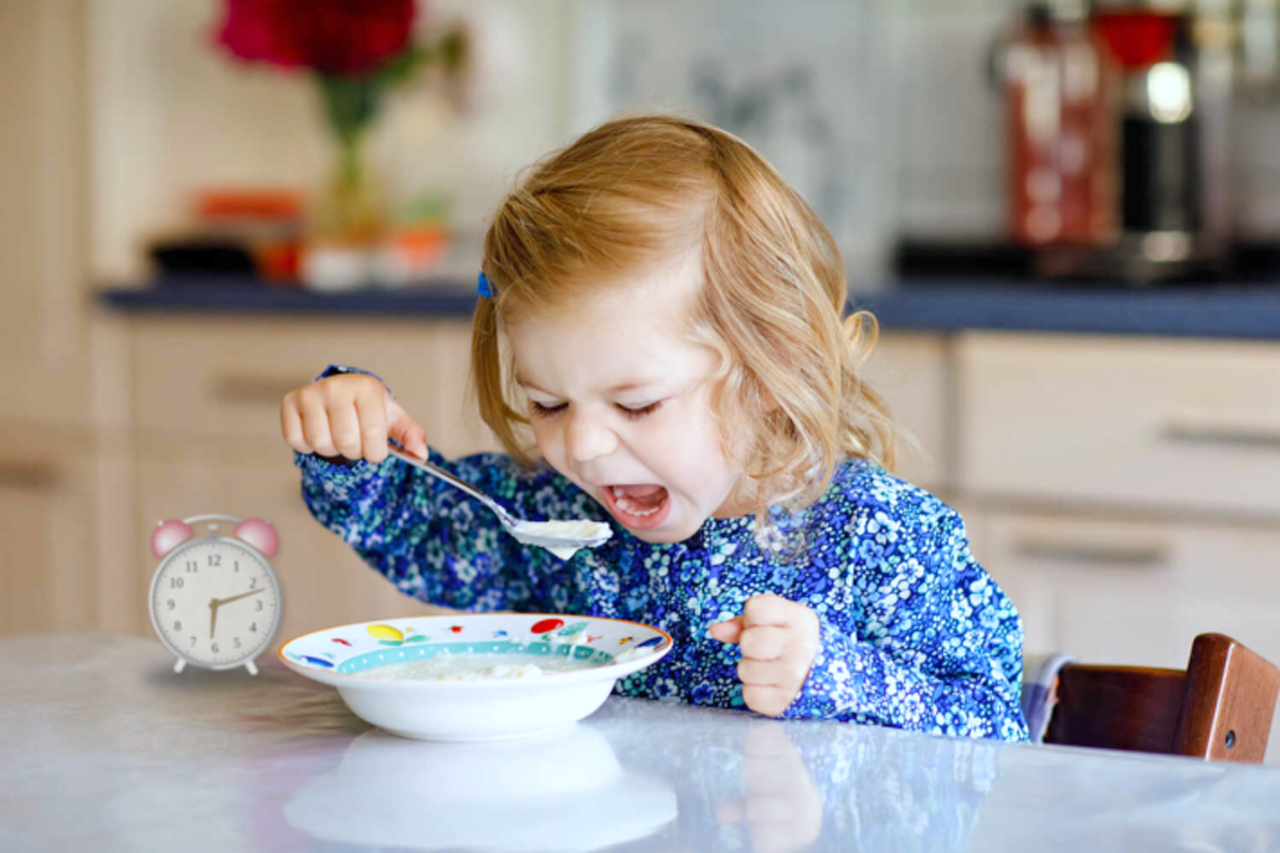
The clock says 6:12
